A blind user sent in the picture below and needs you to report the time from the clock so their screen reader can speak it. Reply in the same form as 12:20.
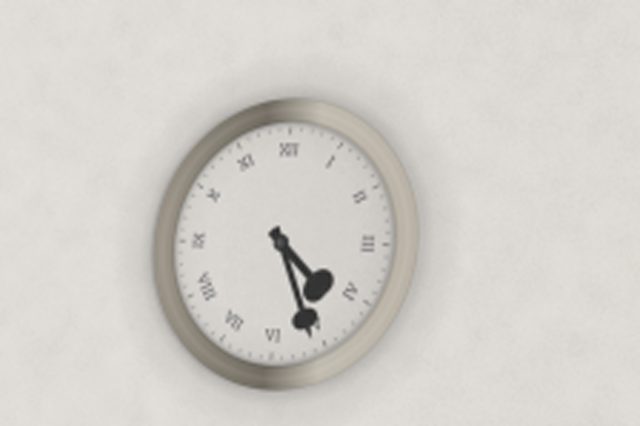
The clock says 4:26
